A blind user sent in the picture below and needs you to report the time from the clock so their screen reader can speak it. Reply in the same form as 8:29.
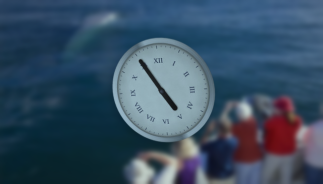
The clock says 4:55
